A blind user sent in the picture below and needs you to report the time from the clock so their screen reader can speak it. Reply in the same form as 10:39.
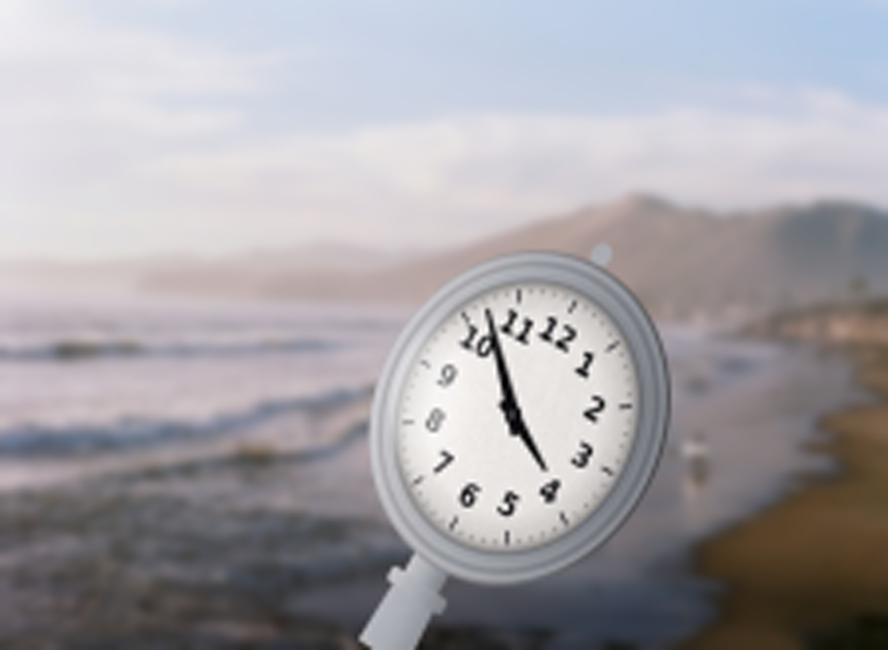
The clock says 3:52
